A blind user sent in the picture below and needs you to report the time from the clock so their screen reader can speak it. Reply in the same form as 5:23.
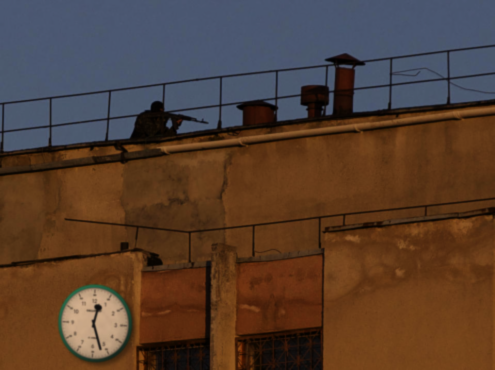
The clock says 12:27
